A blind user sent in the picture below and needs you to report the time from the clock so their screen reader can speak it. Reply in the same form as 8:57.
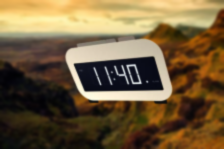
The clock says 11:40
